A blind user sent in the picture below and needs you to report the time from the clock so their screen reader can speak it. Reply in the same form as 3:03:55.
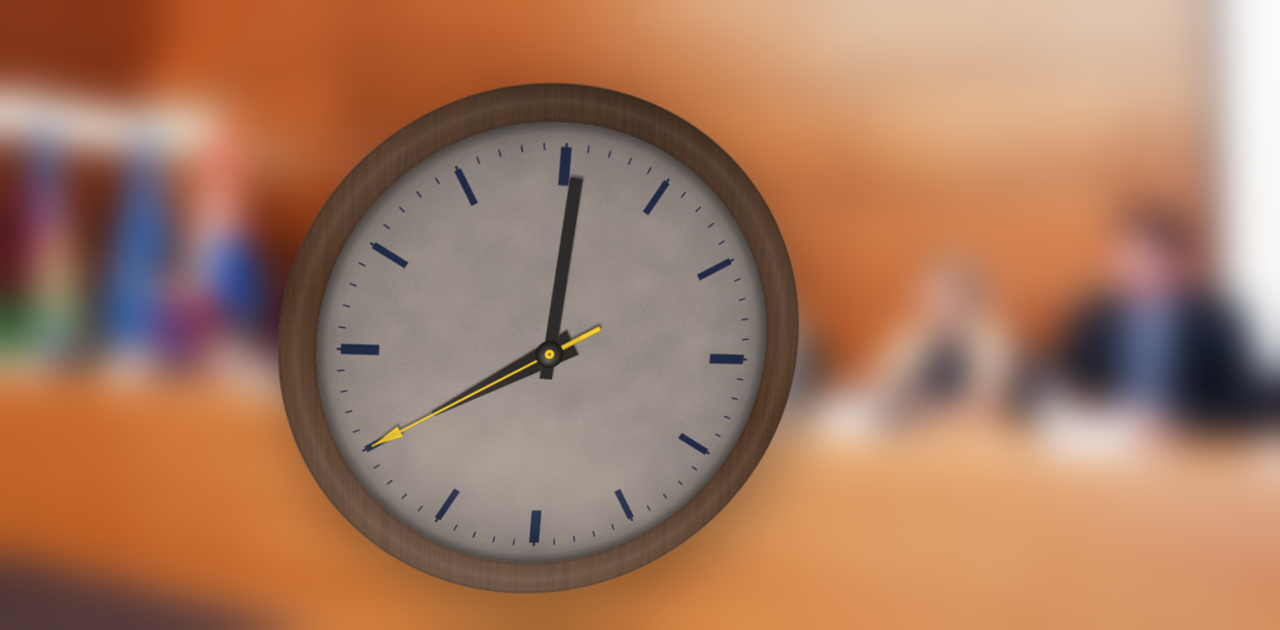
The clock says 8:00:40
